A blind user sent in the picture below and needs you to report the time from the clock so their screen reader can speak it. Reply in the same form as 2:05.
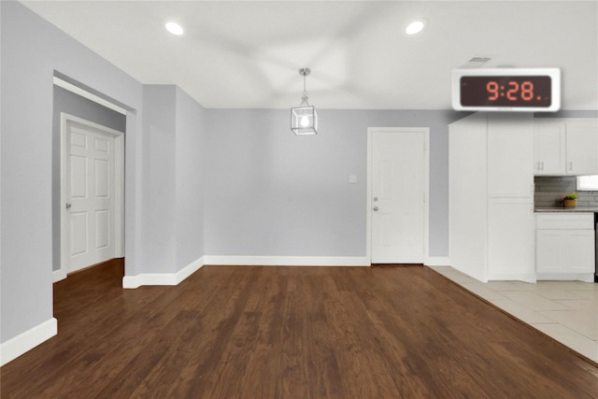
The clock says 9:28
